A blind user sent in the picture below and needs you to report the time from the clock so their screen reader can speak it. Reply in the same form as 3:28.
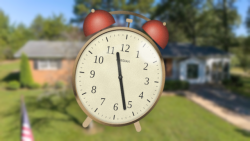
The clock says 11:27
